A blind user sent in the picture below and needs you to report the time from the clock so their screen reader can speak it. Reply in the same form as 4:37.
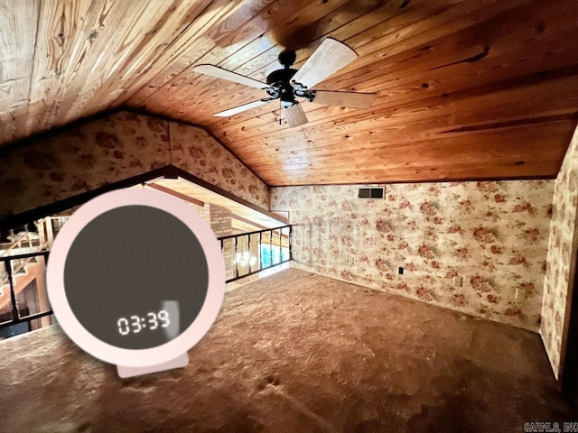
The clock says 3:39
